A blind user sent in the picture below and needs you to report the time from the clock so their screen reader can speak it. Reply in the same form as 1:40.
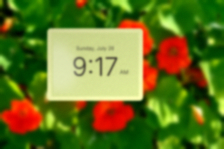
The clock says 9:17
